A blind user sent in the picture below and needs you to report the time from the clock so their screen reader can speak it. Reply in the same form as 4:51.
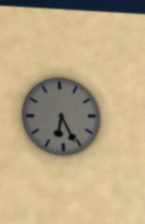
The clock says 6:26
